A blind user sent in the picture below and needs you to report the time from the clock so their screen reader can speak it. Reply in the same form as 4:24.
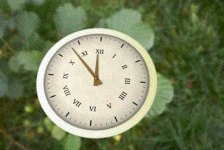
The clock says 11:53
